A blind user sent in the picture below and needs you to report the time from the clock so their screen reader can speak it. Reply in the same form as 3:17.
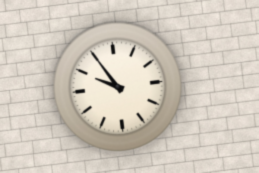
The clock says 9:55
